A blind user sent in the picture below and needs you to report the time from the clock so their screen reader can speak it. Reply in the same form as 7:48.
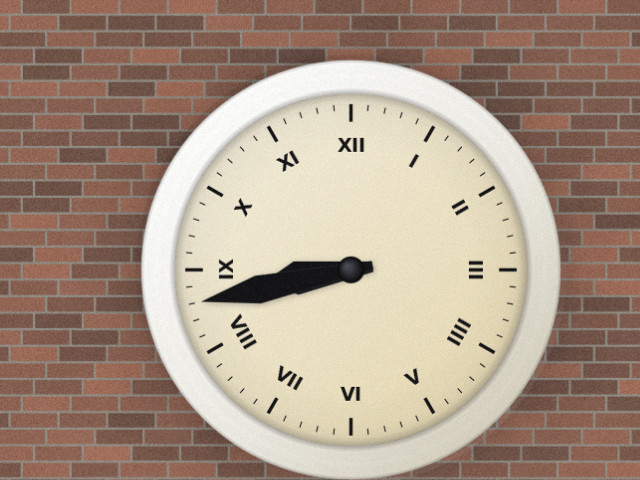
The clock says 8:43
